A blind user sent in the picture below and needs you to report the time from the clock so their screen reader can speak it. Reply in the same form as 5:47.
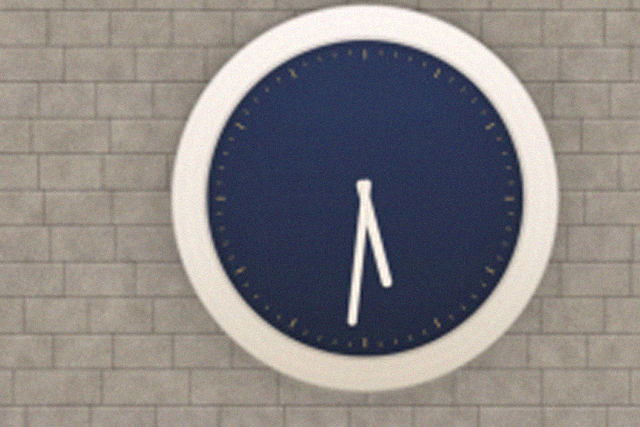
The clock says 5:31
